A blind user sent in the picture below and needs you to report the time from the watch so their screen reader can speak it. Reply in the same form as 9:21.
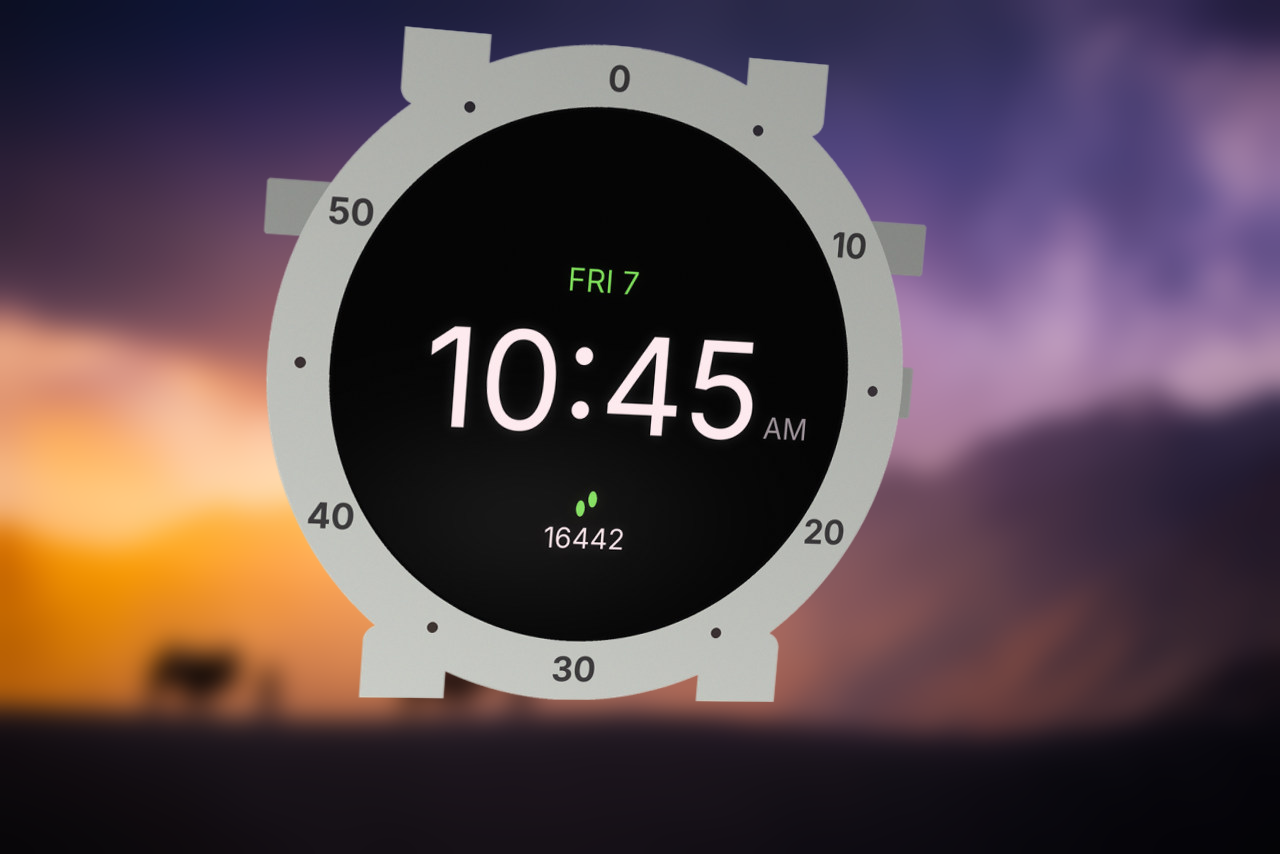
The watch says 10:45
